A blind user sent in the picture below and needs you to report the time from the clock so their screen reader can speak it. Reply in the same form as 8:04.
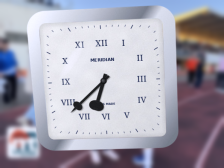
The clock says 6:38
